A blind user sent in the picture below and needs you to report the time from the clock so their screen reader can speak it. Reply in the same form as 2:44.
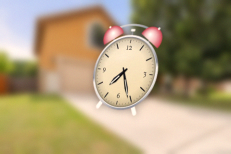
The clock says 7:26
